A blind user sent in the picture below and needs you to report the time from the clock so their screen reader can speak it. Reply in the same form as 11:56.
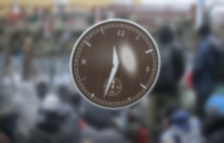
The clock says 11:32
